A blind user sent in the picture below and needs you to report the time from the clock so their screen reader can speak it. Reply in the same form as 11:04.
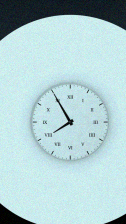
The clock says 7:55
